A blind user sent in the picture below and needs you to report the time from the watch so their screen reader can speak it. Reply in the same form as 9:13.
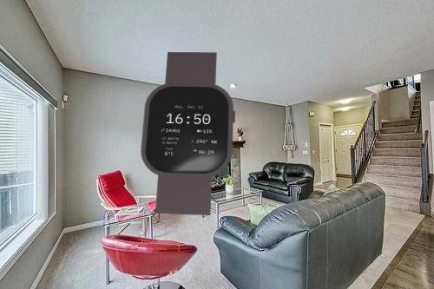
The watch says 16:50
